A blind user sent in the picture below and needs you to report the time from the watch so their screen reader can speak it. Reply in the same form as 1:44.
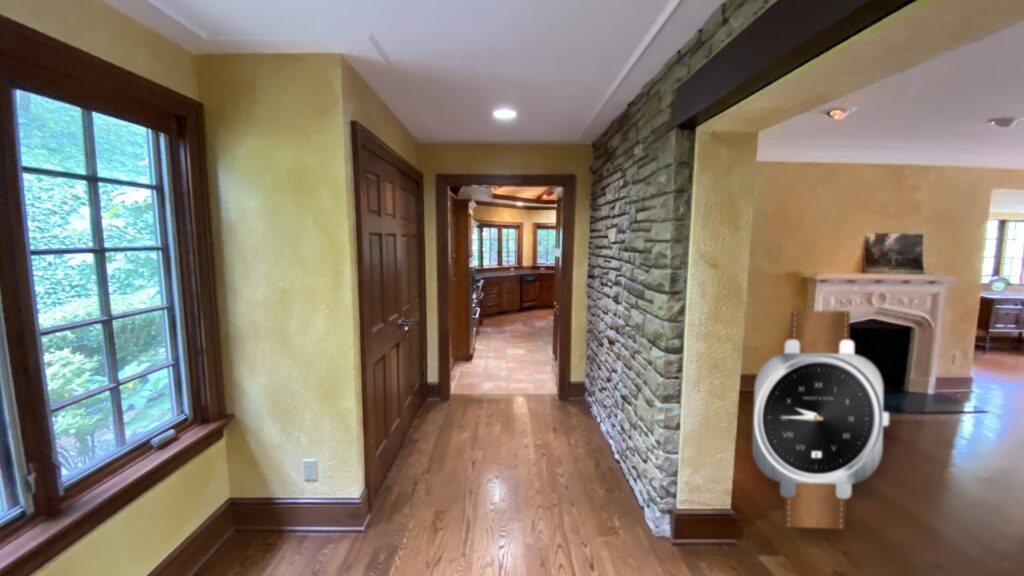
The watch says 9:45
